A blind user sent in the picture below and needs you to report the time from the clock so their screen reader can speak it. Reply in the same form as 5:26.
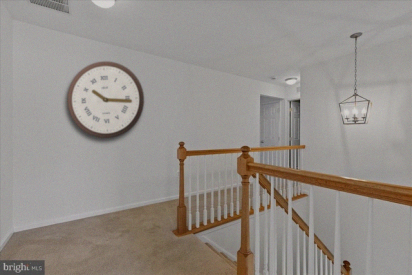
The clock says 10:16
